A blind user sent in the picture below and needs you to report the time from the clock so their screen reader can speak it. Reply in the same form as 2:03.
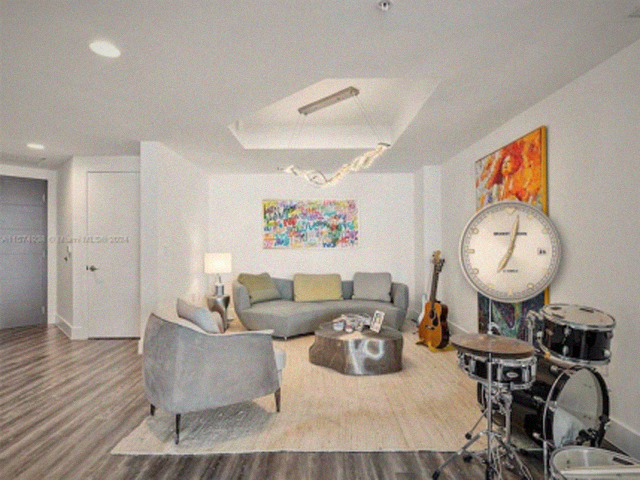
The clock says 7:02
